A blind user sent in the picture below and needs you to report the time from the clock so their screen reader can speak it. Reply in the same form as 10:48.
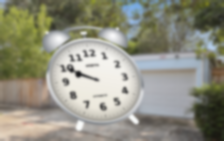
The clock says 9:50
